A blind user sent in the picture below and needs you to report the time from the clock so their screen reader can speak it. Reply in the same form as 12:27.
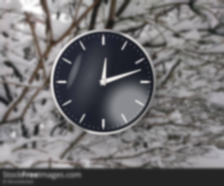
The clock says 12:12
